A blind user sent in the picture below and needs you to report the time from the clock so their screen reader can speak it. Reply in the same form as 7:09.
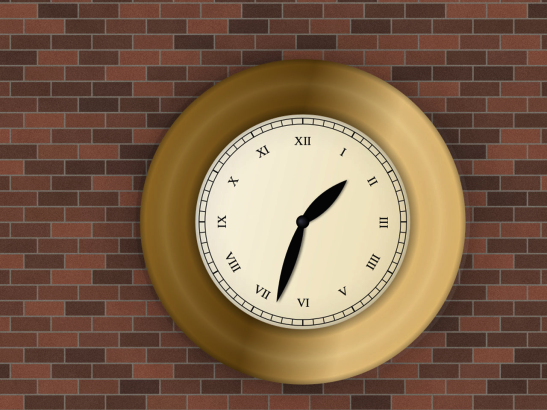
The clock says 1:33
